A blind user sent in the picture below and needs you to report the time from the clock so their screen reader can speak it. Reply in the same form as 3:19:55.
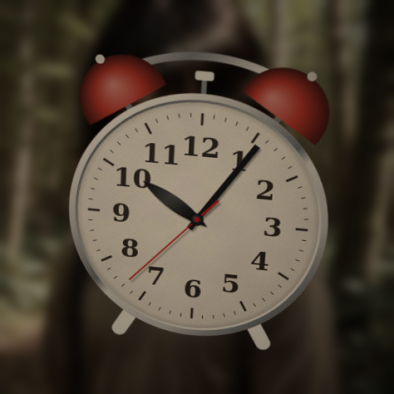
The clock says 10:05:37
